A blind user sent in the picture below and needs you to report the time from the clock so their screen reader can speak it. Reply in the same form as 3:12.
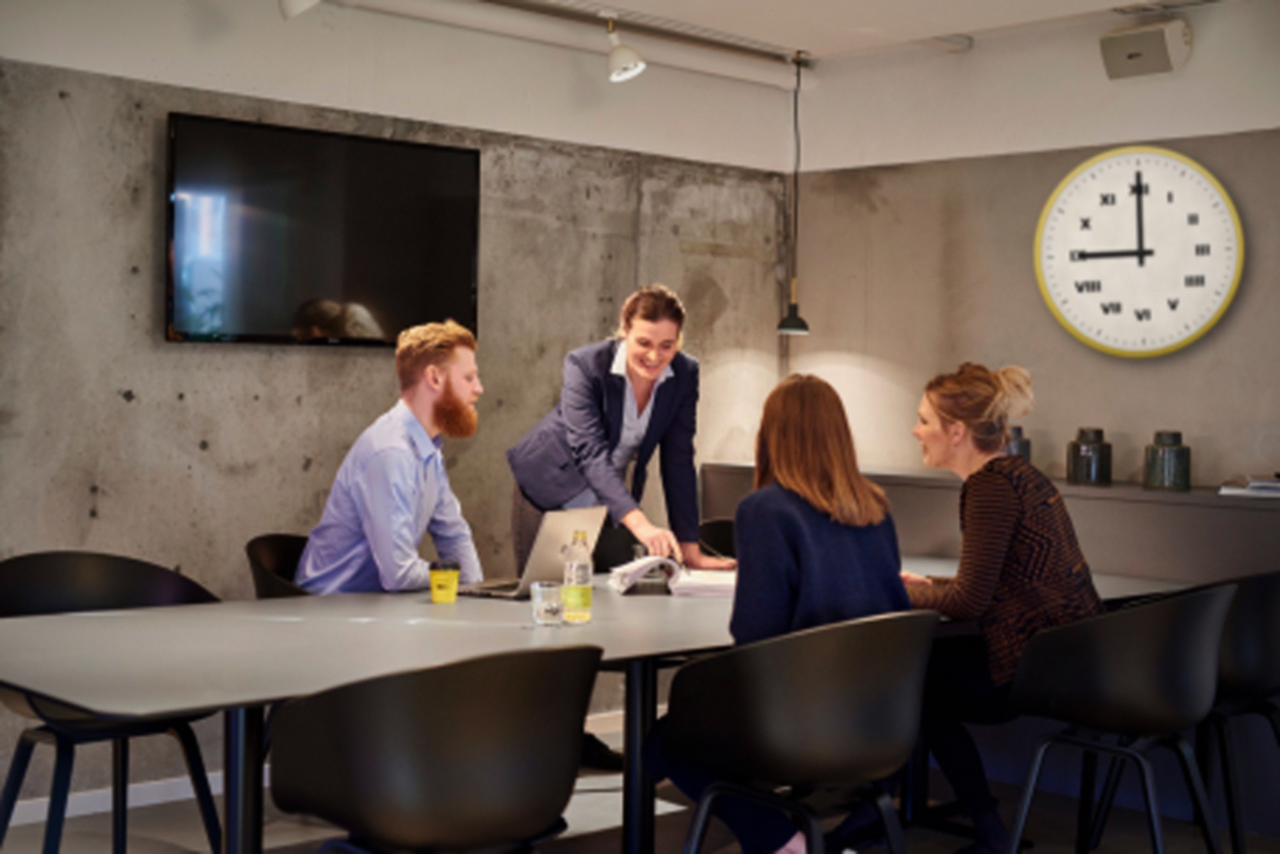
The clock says 9:00
